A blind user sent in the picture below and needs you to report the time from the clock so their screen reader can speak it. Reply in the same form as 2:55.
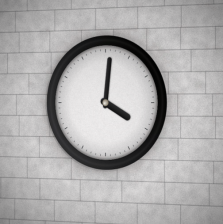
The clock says 4:01
